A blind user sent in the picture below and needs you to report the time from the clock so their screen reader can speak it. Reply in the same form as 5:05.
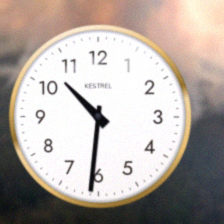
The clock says 10:31
